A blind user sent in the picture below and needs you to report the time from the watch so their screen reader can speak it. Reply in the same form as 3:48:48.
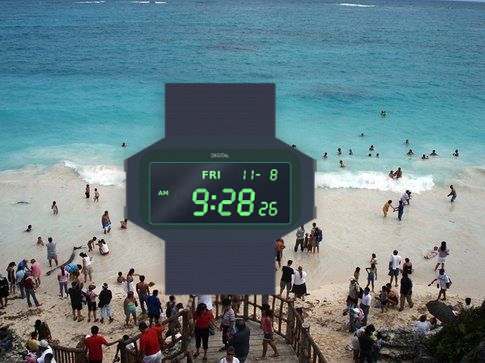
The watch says 9:28:26
